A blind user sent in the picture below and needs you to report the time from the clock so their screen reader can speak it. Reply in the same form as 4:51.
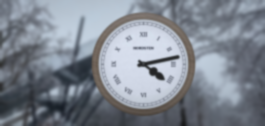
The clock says 4:13
